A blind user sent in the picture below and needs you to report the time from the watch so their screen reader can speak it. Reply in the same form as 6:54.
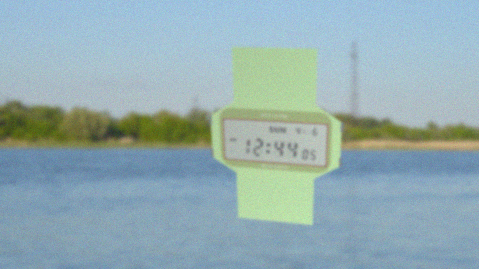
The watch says 12:44
